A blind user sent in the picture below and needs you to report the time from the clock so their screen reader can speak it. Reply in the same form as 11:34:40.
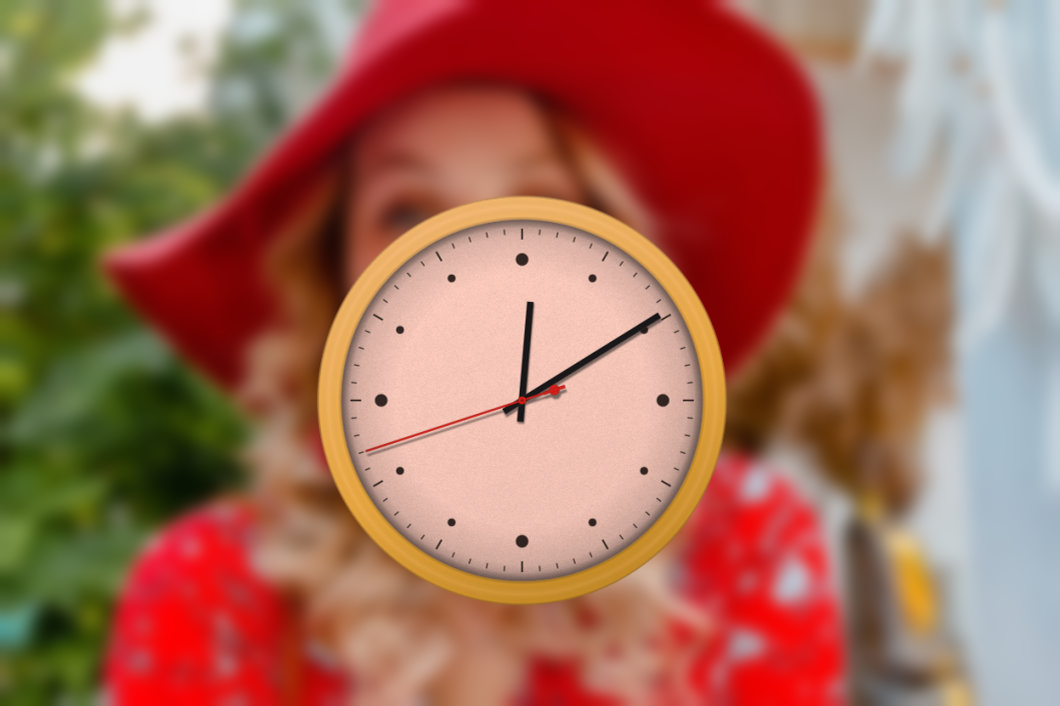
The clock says 12:09:42
